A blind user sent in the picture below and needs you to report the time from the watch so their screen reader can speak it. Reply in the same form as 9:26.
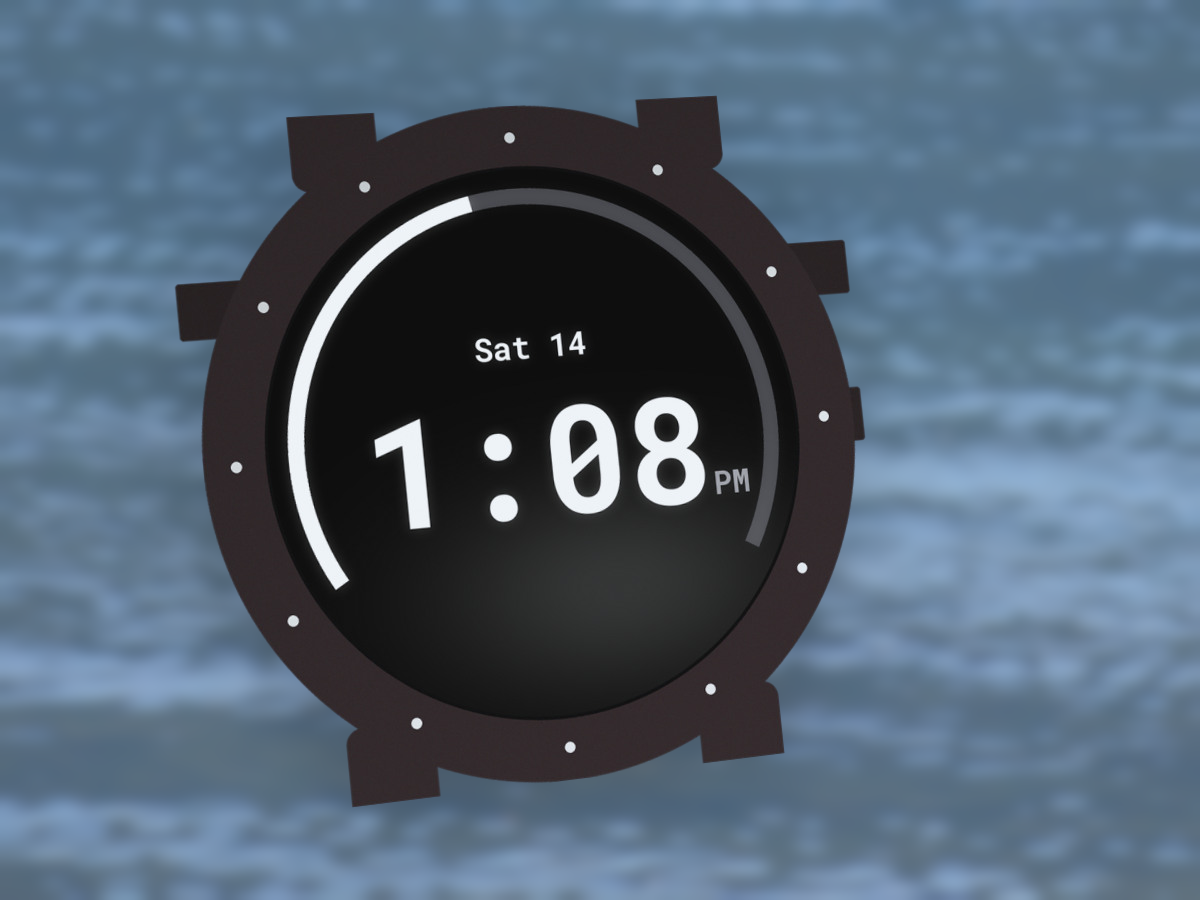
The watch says 1:08
